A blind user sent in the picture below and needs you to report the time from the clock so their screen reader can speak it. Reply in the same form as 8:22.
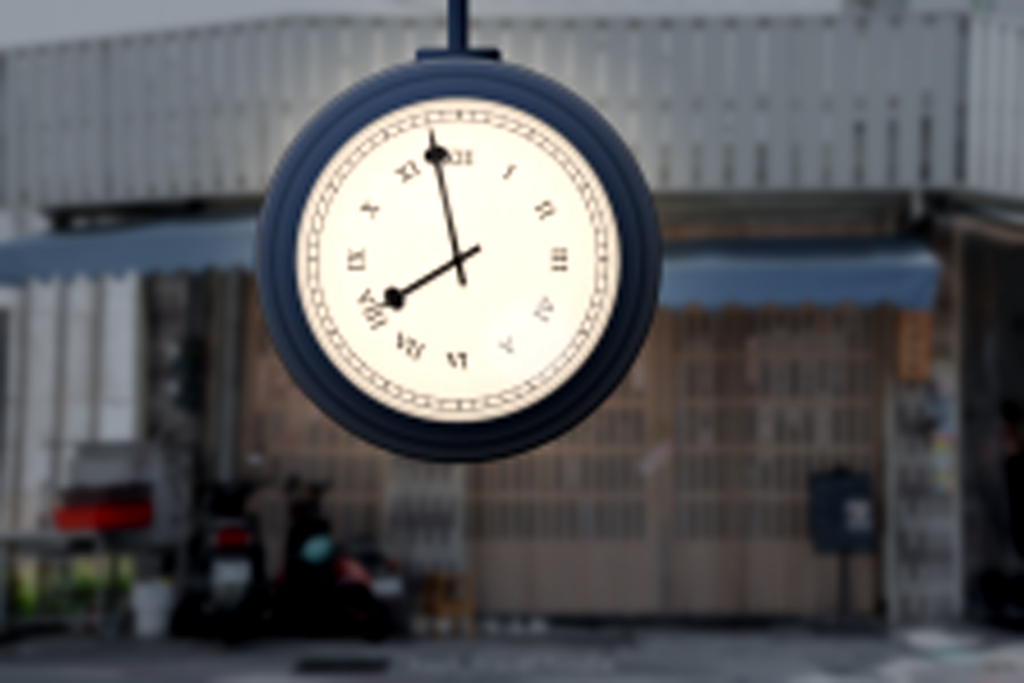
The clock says 7:58
